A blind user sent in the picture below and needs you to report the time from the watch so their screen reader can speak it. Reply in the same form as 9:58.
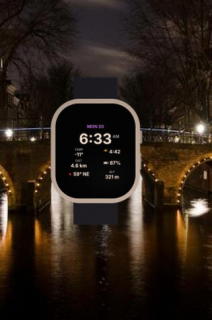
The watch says 6:33
